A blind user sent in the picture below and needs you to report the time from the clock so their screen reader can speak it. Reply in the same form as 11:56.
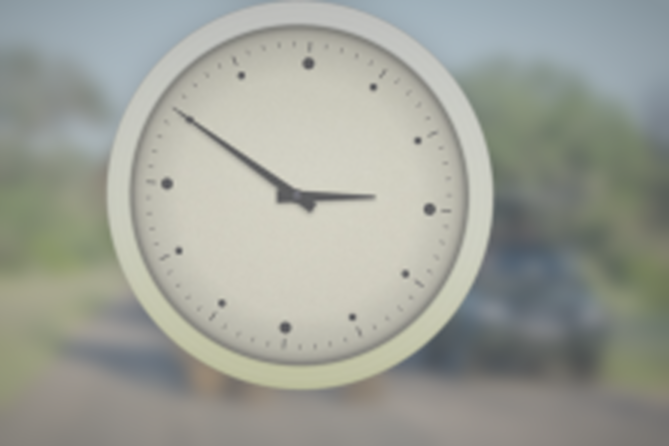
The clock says 2:50
